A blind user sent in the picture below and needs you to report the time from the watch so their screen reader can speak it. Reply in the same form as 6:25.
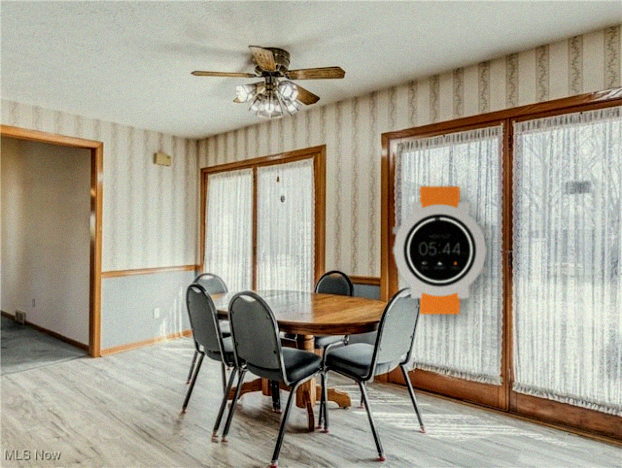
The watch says 5:44
